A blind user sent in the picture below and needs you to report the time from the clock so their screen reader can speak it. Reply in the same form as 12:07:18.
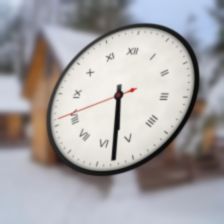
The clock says 5:27:41
